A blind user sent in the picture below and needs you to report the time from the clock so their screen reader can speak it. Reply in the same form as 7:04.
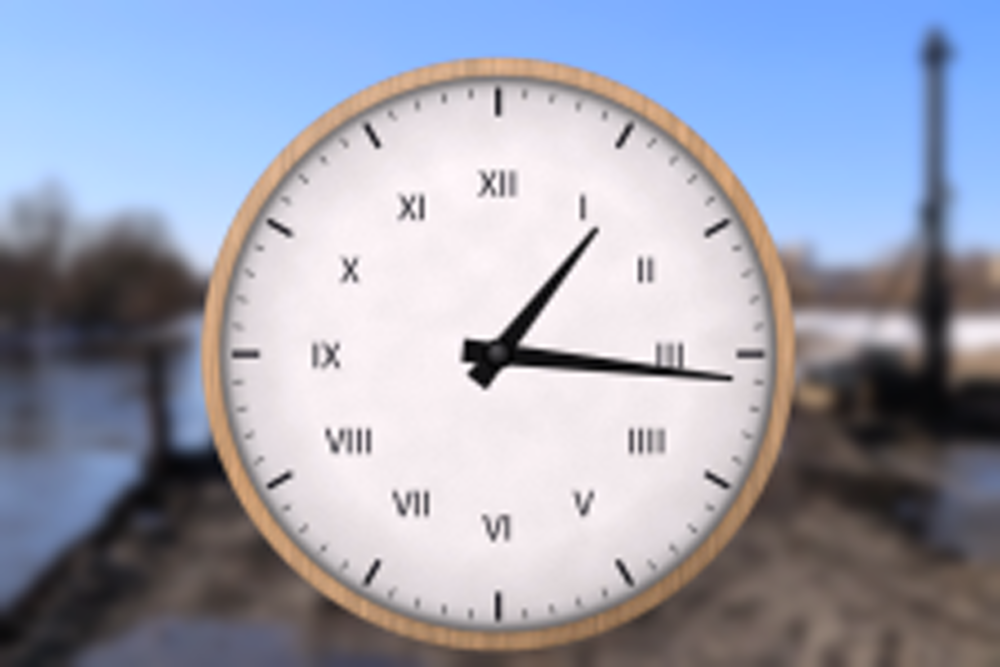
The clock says 1:16
